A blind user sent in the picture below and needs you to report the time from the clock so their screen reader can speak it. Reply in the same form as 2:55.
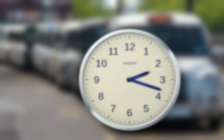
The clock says 2:18
